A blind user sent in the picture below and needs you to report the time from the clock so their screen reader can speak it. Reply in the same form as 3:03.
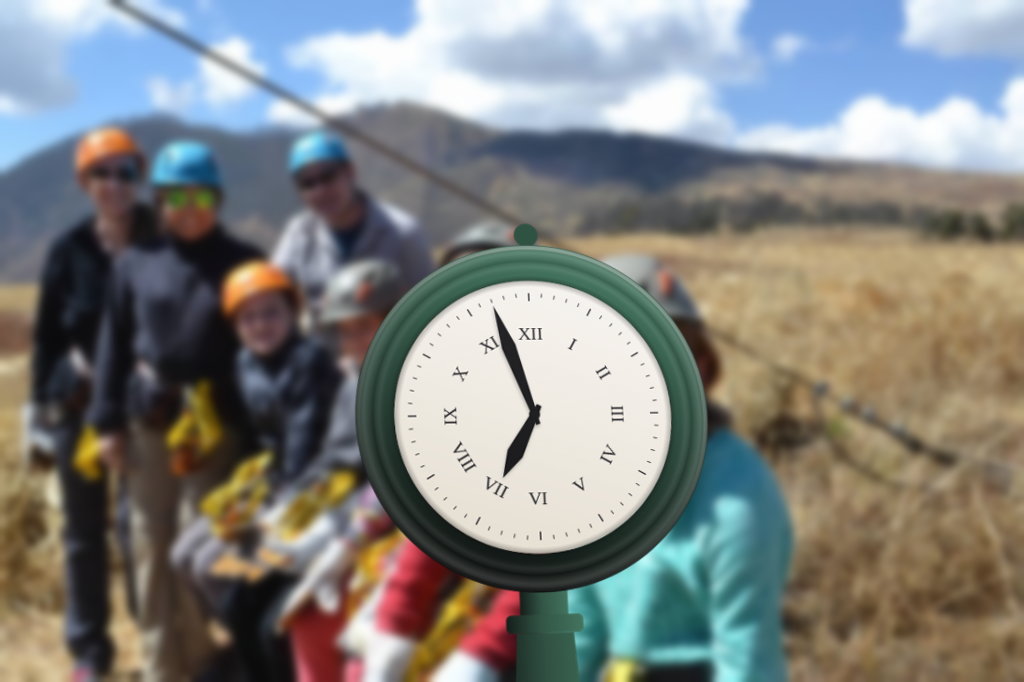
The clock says 6:57
